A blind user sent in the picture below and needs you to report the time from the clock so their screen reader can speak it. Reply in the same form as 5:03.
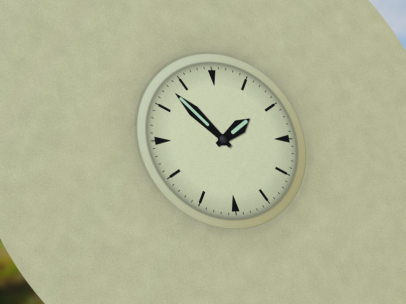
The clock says 1:53
